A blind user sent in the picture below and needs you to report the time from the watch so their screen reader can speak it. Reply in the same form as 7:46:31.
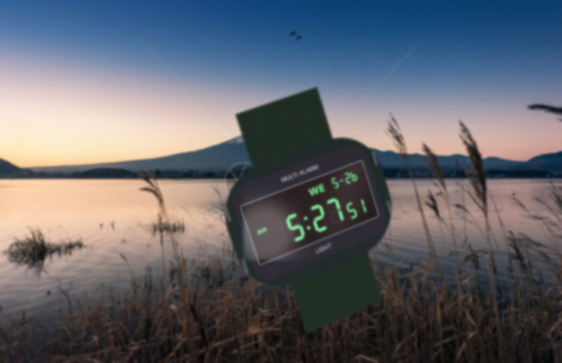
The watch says 5:27:51
